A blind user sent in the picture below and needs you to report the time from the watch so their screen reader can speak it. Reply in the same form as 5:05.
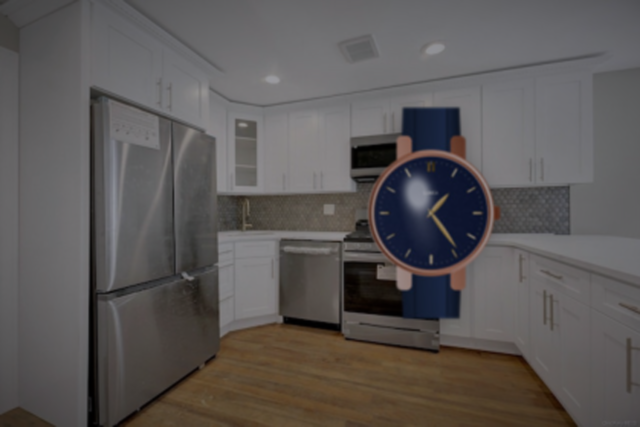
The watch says 1:24
